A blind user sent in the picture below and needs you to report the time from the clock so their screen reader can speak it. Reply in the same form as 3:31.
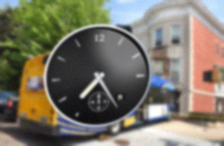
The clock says 7:25
